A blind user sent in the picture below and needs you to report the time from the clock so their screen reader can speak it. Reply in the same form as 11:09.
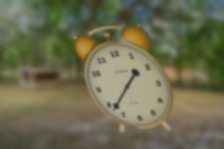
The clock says 1:38
